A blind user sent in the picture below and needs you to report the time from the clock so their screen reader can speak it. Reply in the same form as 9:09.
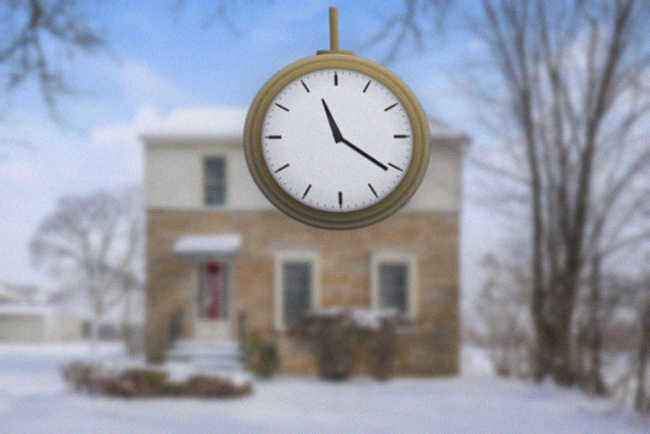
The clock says 11:21
